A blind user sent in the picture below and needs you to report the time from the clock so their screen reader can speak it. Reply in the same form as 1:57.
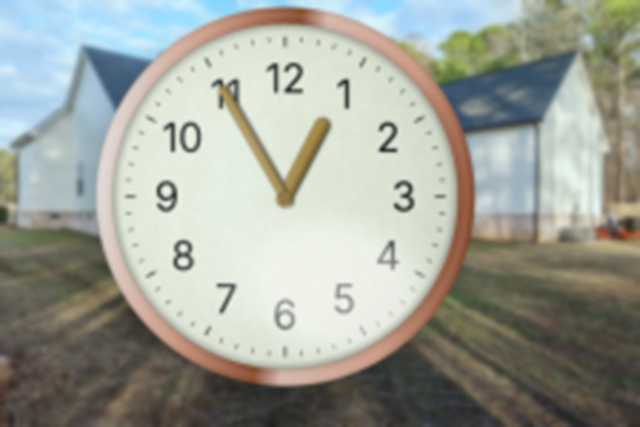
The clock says 12:55
